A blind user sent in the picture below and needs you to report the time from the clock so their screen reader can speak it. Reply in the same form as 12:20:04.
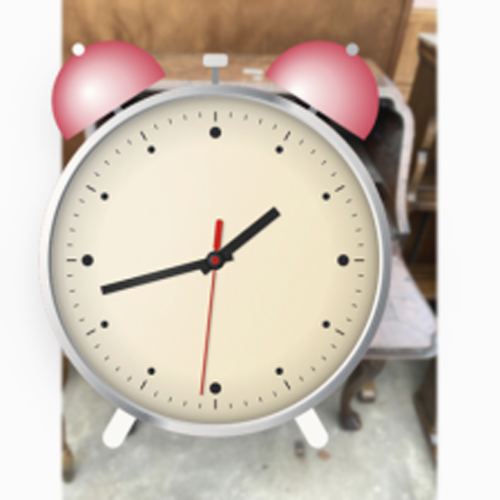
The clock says 1:42:31
